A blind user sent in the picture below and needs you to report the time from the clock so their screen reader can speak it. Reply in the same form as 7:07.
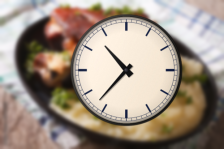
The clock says 10:37
